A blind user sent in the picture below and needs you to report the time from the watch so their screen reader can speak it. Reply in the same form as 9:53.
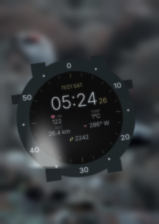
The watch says 5:24
